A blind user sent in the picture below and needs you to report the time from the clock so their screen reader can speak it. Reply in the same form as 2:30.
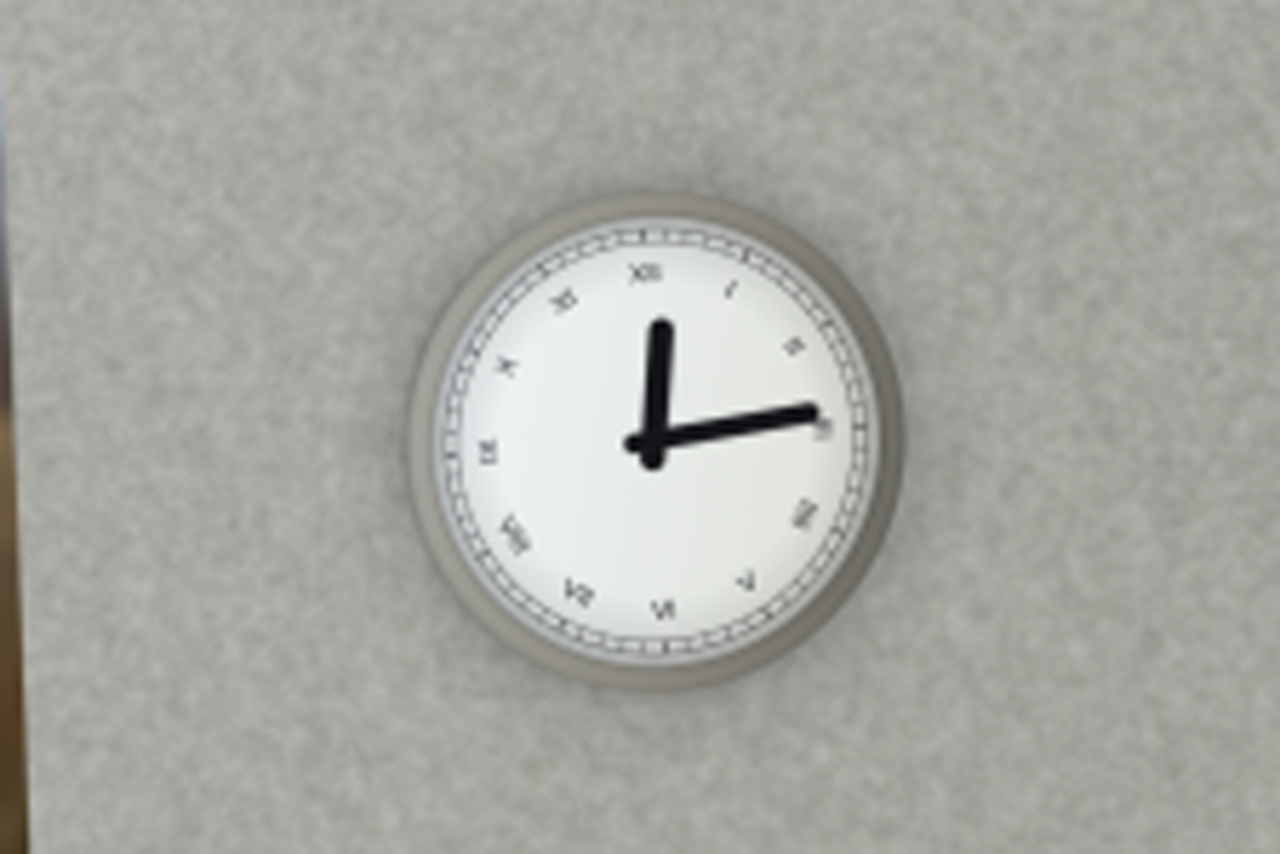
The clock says 12:14
